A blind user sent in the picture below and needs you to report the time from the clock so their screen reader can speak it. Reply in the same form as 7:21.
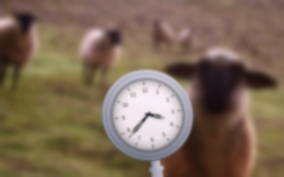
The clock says 3:38
